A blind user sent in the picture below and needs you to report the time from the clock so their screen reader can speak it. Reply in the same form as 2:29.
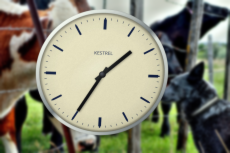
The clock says 1:35
